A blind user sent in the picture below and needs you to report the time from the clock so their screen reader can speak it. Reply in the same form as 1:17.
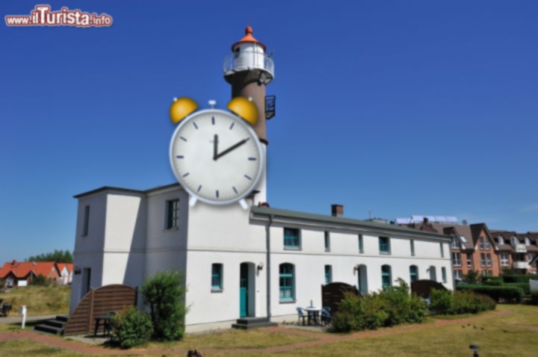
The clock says 12:10
